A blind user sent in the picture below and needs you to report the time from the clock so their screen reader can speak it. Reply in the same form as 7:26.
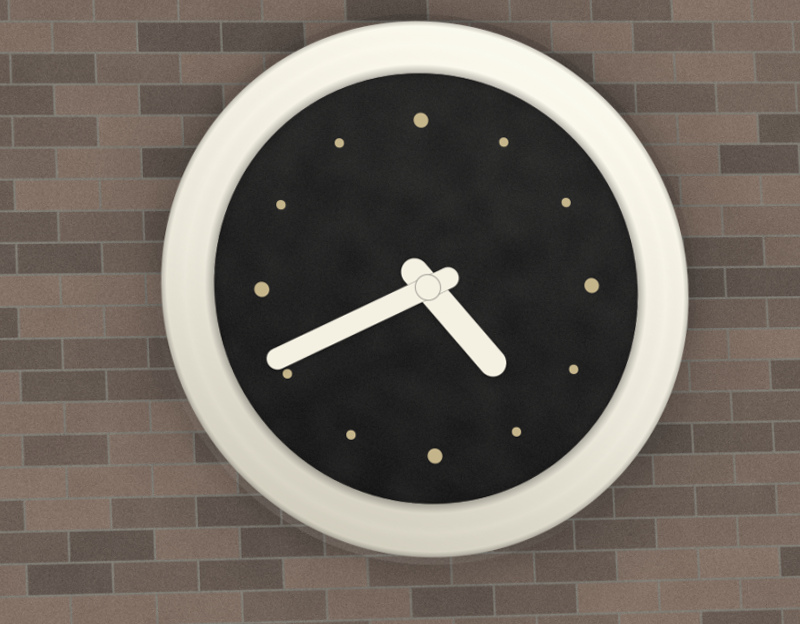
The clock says 4:41
